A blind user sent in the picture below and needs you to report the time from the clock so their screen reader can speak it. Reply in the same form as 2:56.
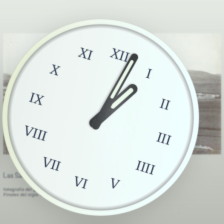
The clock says 1:02
